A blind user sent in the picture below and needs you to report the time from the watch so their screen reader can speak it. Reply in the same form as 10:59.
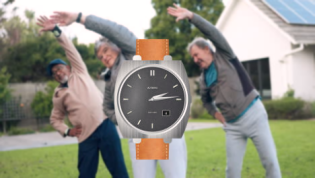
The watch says 2:14
